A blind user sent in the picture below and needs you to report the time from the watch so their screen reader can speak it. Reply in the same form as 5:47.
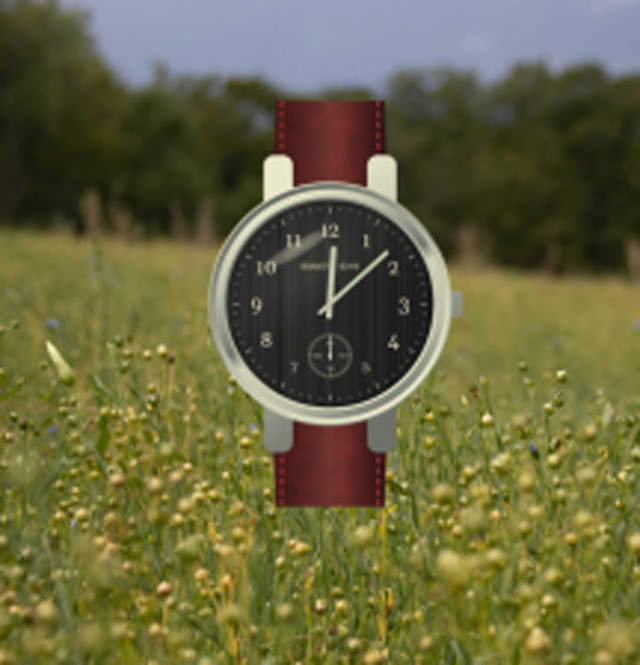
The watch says 12:08
